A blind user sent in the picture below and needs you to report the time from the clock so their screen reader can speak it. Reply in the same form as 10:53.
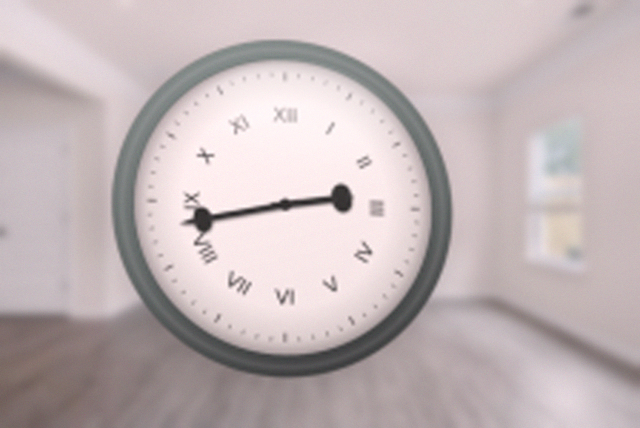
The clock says 2:43
